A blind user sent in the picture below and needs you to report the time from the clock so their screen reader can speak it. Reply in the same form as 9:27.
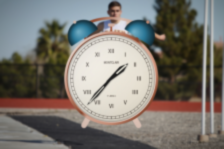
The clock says 1:37
